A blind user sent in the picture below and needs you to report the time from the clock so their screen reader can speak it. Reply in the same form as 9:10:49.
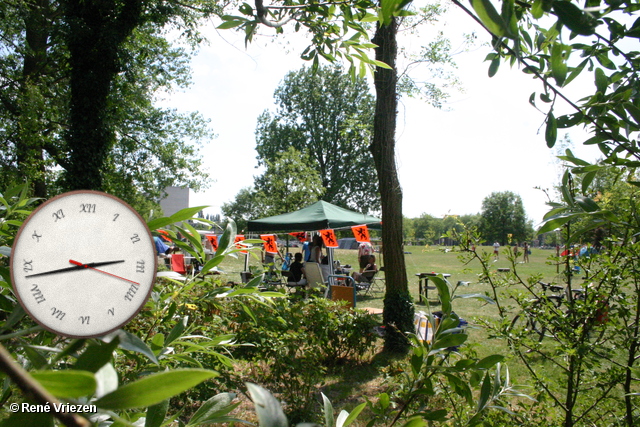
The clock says 2:43:18
